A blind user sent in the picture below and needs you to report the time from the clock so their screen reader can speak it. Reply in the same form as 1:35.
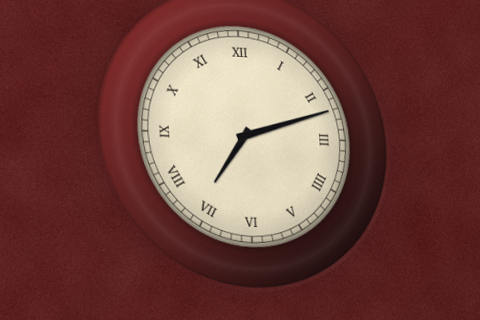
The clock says 7:12
